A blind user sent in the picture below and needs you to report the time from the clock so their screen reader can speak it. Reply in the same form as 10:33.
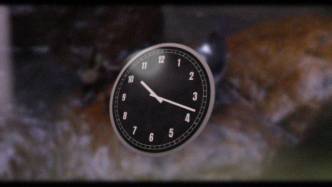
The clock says 10:18
